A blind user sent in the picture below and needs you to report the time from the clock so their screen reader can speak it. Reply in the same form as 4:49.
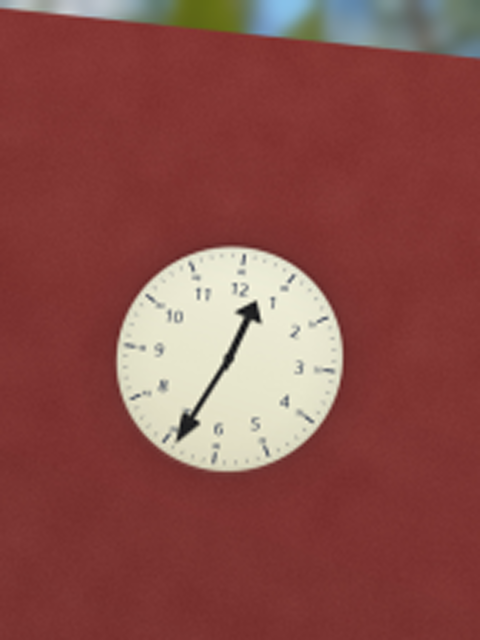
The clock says 12:34
